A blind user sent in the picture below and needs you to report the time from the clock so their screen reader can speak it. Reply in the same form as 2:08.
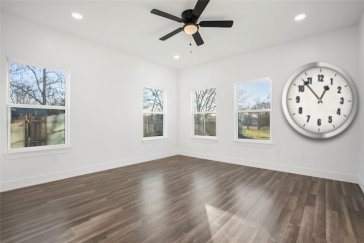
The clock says 12:53
